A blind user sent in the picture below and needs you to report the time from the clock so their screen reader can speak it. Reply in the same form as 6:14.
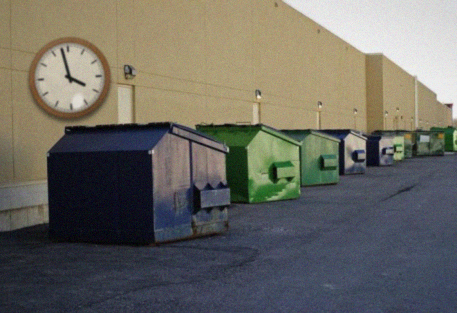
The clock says 3:58
